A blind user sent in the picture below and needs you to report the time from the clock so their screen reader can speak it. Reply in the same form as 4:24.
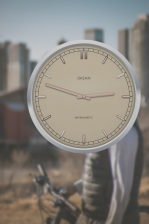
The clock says 2:48
